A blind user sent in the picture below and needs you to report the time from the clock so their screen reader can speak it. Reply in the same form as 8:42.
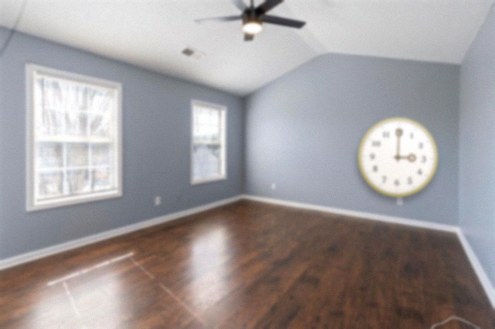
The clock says 3:00
